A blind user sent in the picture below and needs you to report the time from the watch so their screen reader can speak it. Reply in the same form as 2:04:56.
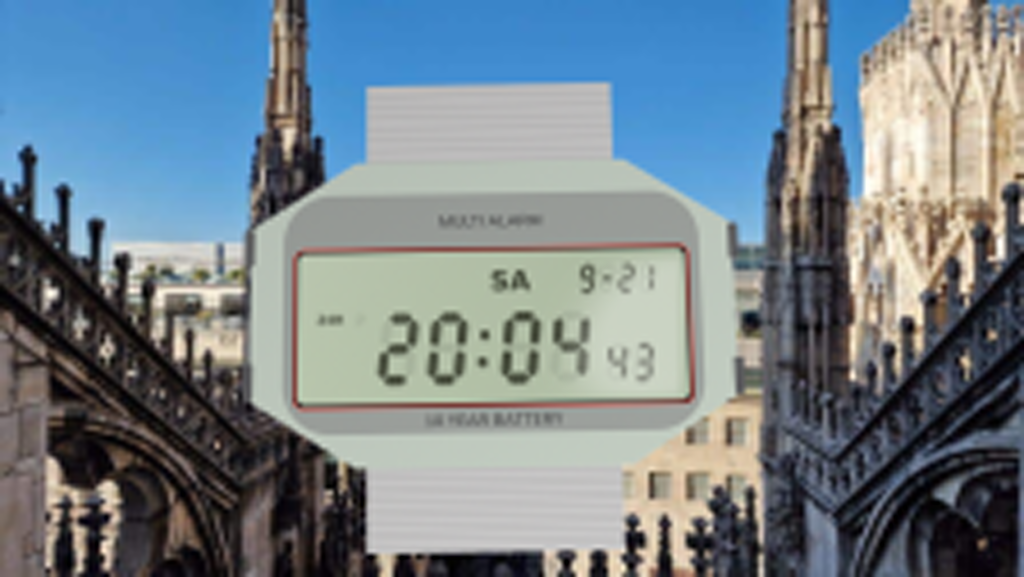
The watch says 20:04:43
